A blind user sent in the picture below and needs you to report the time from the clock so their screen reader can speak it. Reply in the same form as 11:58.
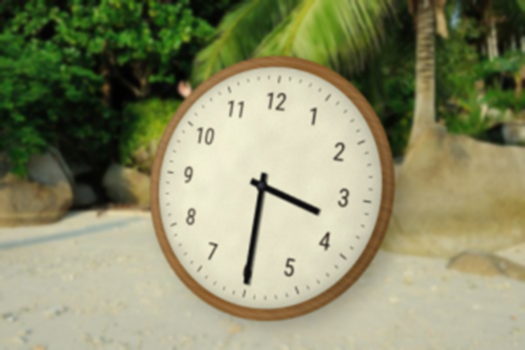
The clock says 3:30
